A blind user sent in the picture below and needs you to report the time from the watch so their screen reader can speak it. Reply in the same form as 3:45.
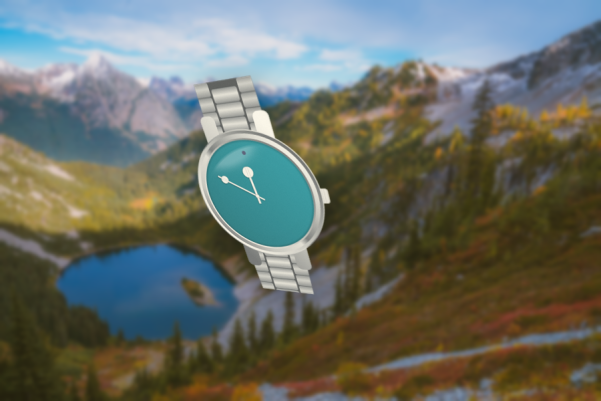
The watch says 11:50
